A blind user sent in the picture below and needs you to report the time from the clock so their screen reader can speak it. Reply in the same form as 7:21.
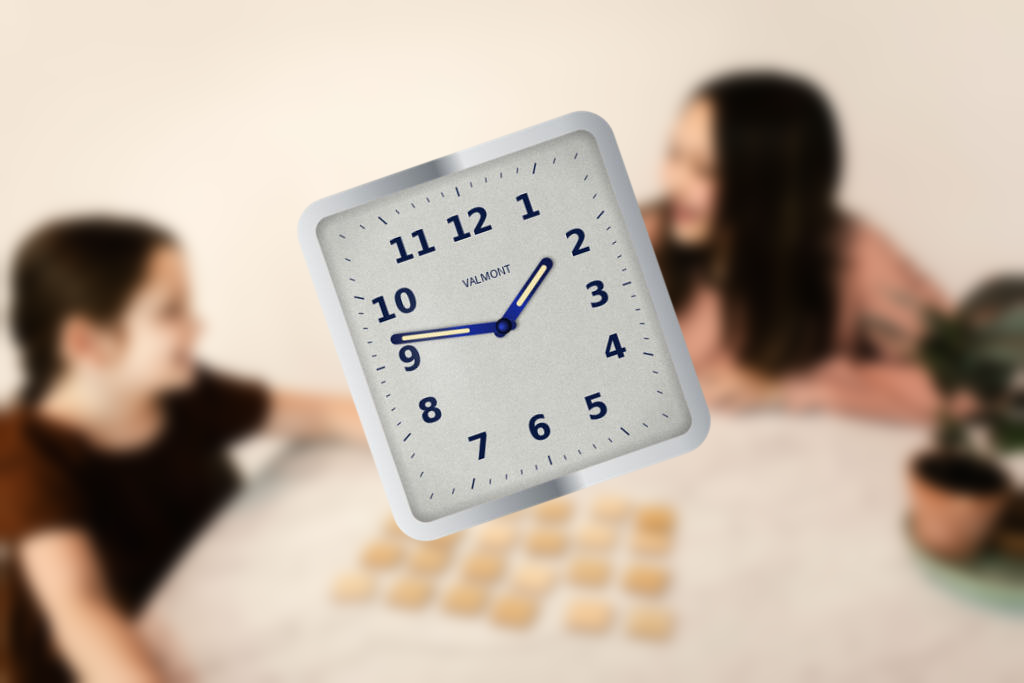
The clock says 1:47
